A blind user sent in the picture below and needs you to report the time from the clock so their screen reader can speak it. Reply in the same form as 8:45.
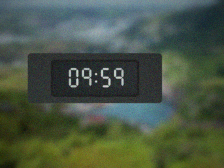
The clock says 9:59
